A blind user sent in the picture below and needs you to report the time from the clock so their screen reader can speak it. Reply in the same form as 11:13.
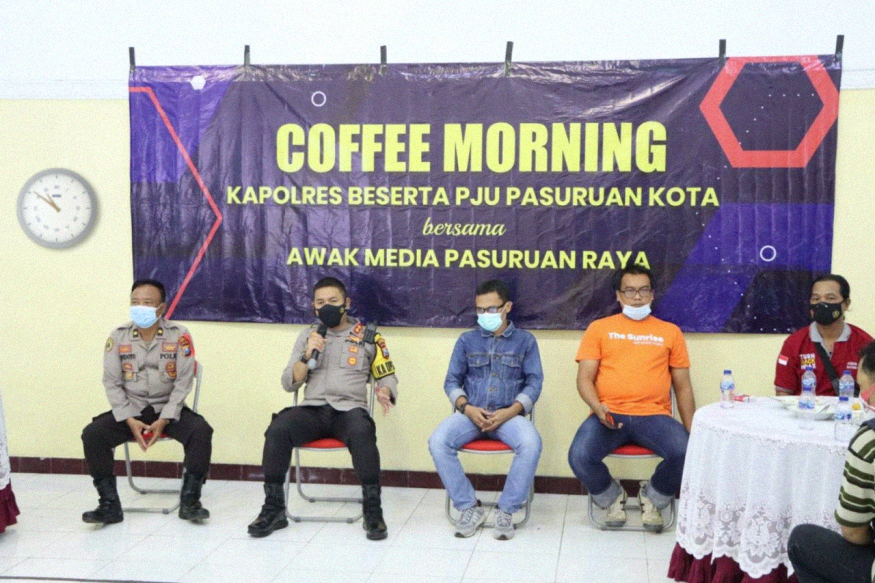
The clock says 10:51
